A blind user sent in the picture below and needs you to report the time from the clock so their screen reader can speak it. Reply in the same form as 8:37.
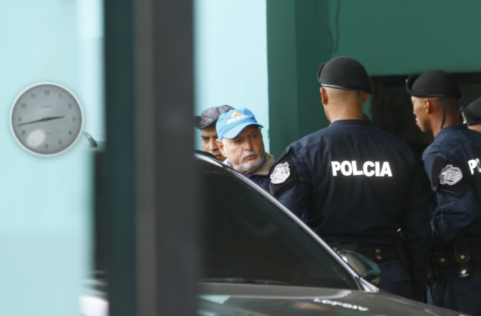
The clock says 2:43
